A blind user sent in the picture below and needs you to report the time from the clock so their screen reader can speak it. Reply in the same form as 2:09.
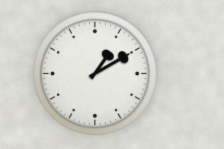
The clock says 1:10
